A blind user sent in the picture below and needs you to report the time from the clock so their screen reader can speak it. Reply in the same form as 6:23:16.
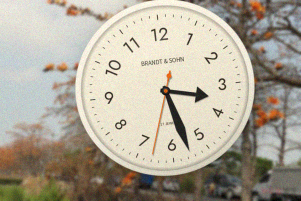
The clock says 3:27:33
